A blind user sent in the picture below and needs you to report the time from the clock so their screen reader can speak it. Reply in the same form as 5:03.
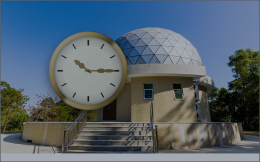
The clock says 10:15
